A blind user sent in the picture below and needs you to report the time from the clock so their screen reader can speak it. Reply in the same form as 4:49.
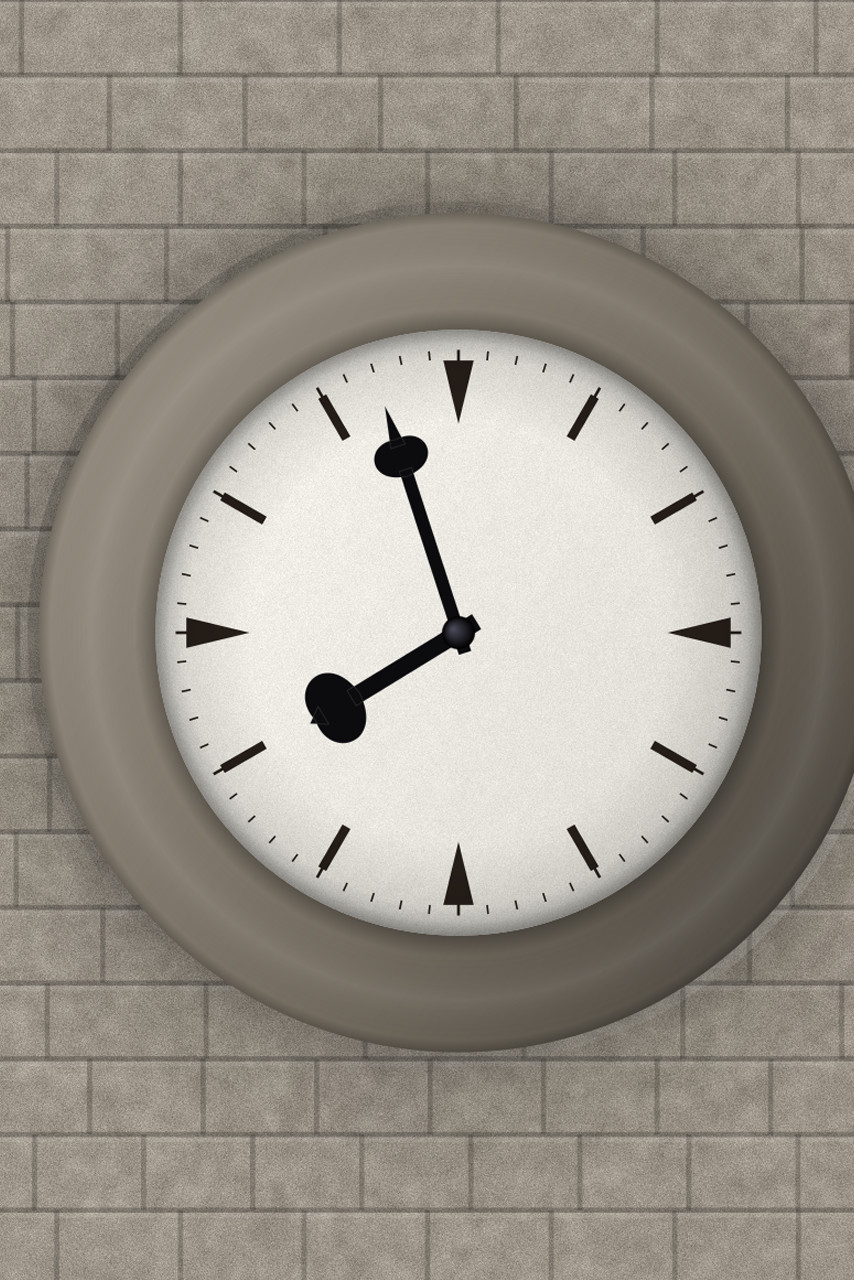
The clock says 7:57
